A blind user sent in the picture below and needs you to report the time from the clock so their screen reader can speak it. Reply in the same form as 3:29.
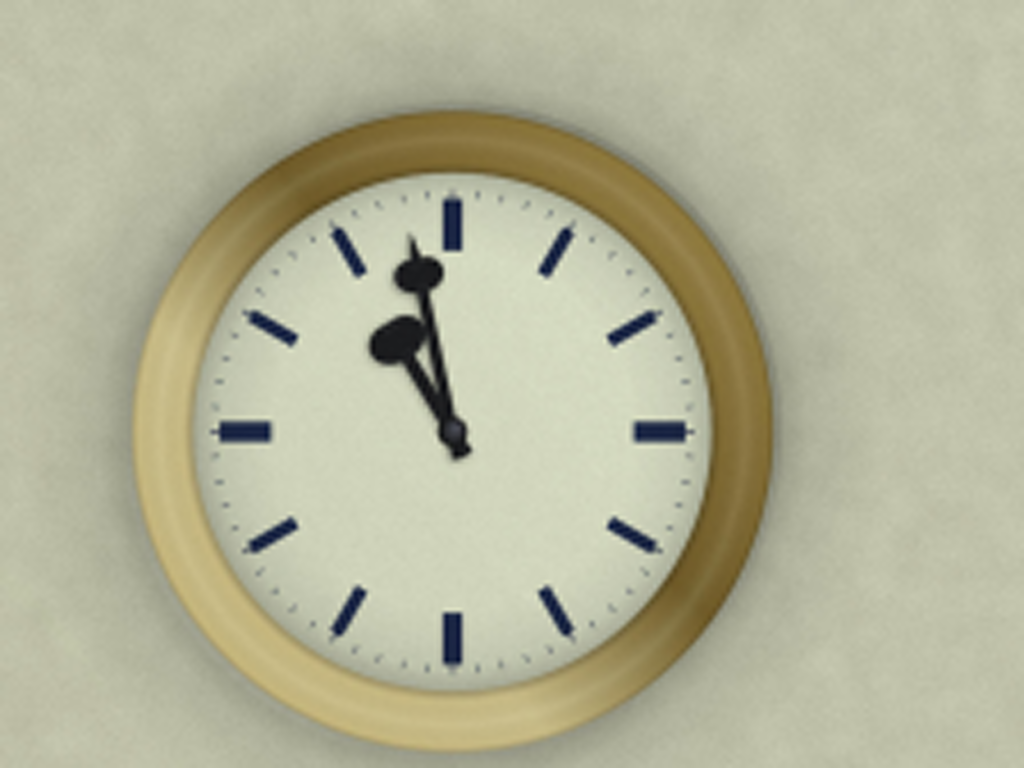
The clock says 10:58
